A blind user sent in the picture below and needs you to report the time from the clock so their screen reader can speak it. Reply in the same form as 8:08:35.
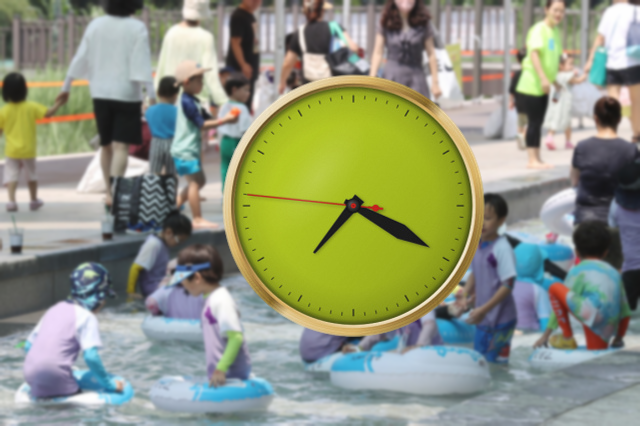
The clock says 7:19:46
